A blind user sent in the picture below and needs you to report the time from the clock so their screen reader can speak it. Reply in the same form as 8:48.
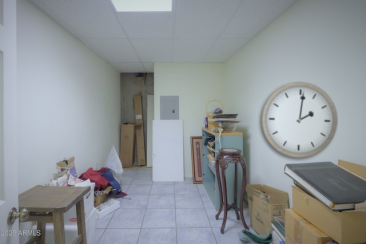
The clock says 2:01
